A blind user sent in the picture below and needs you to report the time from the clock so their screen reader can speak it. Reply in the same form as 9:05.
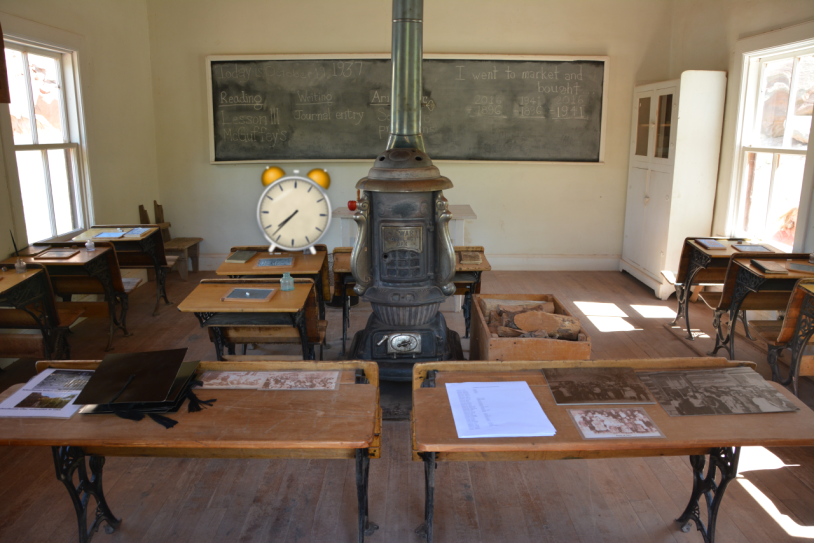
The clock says 7:37
